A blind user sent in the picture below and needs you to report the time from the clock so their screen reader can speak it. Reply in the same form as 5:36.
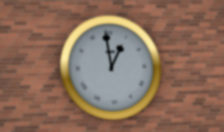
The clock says 12:59
